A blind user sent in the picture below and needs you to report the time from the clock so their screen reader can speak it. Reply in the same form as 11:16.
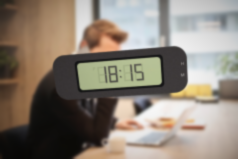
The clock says 18:15
